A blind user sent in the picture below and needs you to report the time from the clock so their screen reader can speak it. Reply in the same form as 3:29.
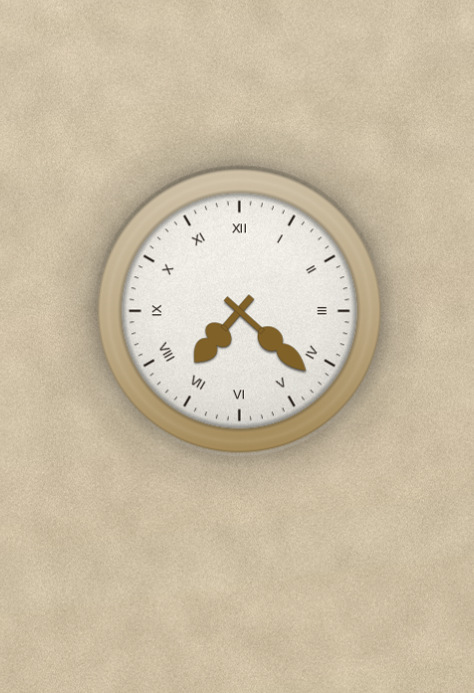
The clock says 7:22
